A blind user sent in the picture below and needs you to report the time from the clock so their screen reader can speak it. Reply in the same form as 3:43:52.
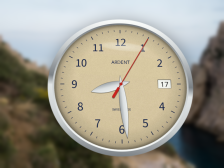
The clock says 8:29:05
